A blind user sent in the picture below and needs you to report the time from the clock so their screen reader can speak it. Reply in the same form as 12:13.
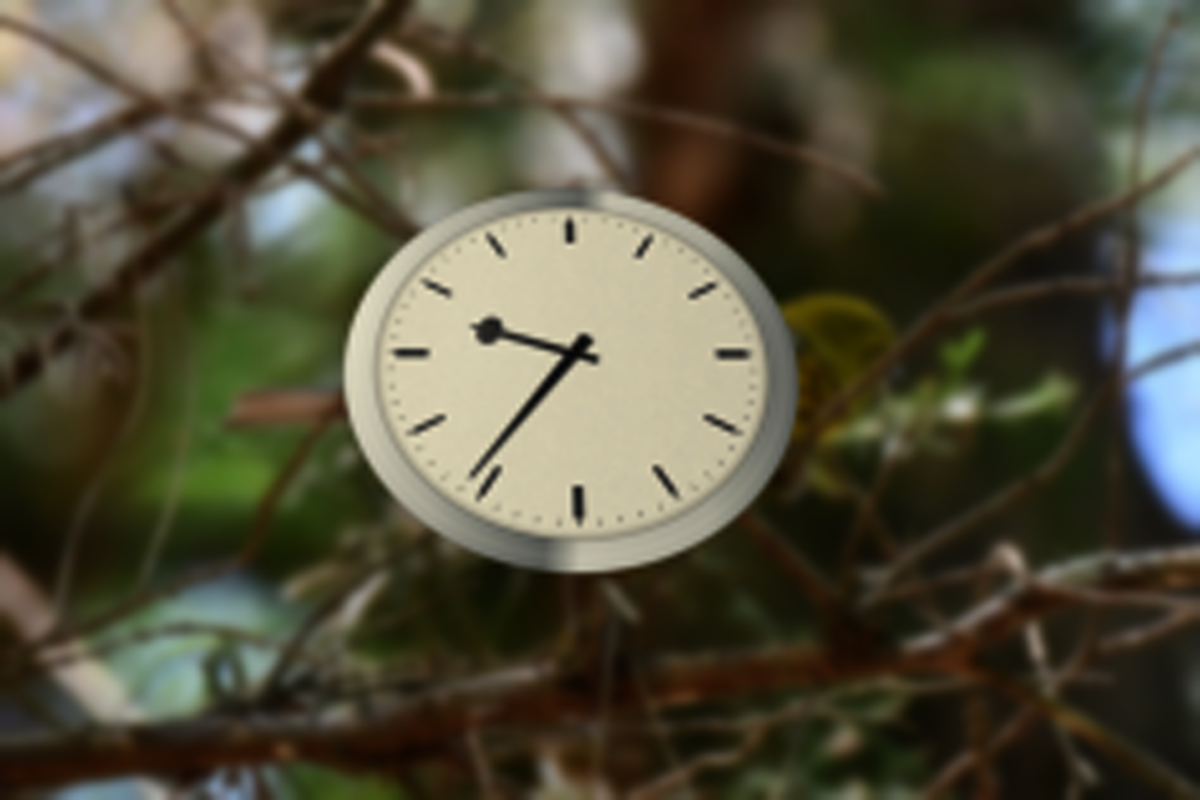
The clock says 9:36
